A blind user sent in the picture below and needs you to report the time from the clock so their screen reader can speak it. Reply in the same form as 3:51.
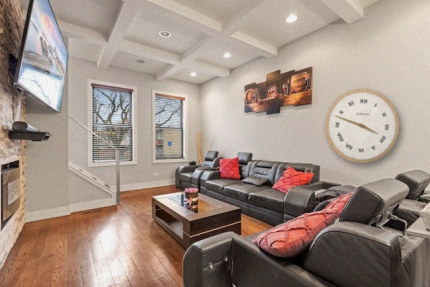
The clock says 3:48
